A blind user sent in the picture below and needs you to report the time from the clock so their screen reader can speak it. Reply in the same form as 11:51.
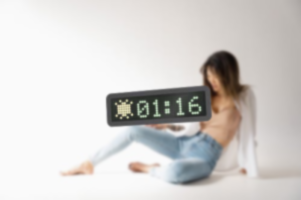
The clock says 1:16
